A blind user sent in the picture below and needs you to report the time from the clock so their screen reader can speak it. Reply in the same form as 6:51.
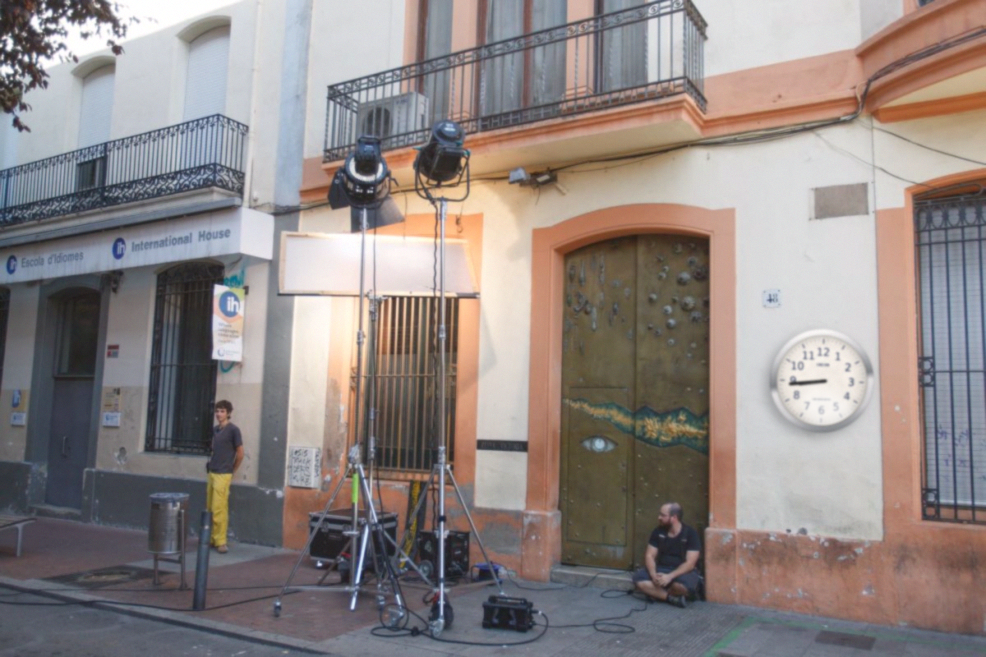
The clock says 8:44
